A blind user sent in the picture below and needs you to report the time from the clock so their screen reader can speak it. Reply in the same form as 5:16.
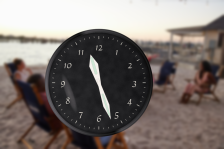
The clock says 11:27
